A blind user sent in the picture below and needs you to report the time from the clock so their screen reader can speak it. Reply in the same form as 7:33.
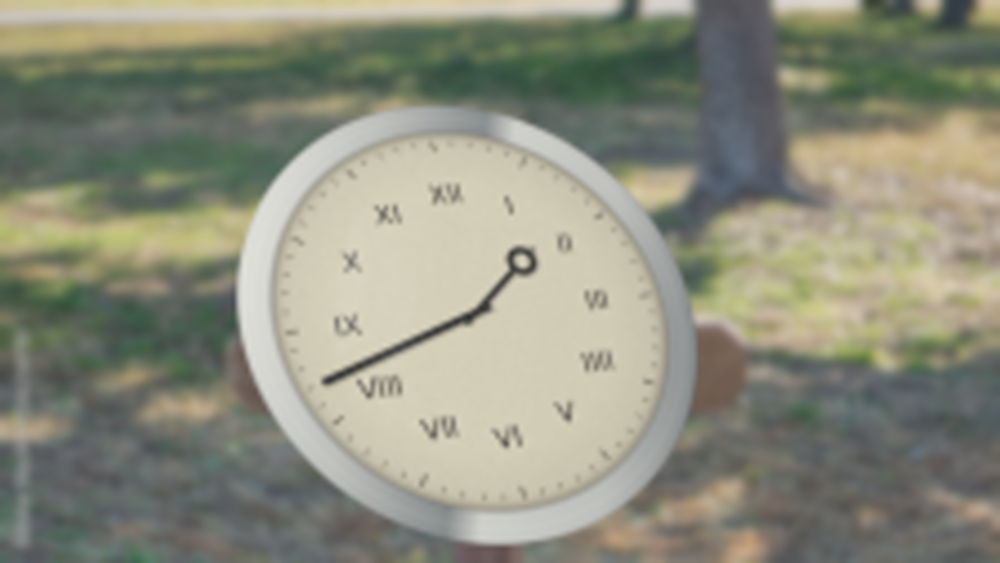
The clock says 1:42
